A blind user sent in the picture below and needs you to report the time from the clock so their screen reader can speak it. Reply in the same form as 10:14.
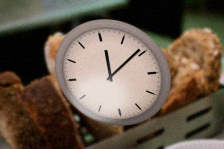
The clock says 12:09
